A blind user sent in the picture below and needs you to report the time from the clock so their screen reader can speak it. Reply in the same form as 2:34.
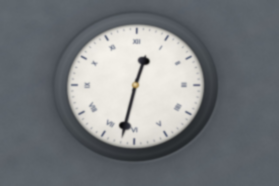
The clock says 12:32
